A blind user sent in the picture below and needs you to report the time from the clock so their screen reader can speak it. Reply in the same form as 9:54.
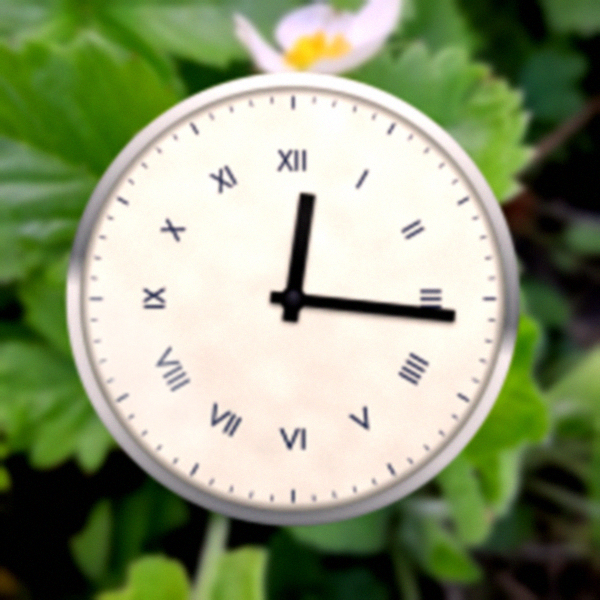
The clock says 12:16
